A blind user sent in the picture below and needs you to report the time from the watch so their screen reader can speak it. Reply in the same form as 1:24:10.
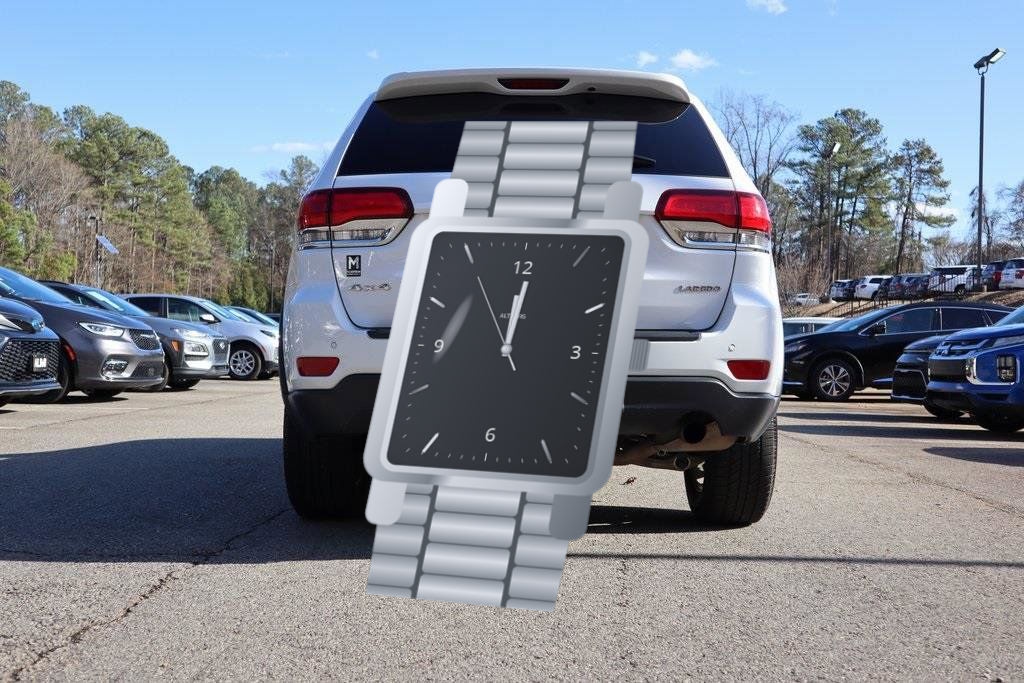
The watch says 12:00:55
